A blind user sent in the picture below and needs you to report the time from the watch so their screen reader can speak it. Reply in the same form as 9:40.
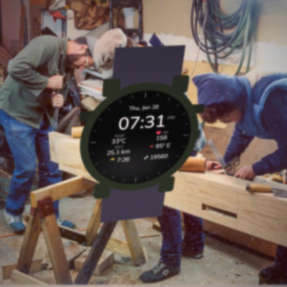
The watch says 7:31
